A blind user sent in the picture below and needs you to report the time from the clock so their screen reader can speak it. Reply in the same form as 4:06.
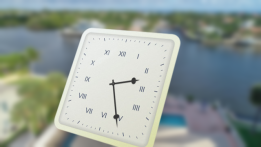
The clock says 2:26
